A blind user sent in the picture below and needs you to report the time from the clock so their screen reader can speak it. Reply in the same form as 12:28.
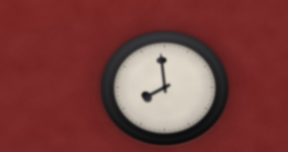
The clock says 7:59
